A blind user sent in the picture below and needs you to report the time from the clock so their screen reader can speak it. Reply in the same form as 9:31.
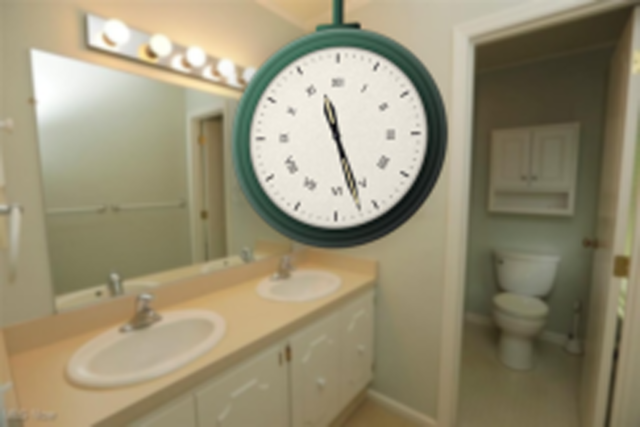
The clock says 11:27
